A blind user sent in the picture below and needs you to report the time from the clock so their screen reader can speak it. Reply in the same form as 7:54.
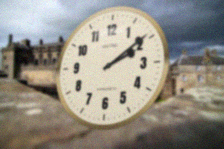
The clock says 2:09
